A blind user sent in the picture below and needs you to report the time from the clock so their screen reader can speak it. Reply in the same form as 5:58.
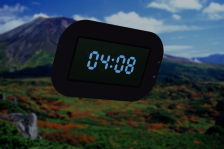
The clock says 4:08
